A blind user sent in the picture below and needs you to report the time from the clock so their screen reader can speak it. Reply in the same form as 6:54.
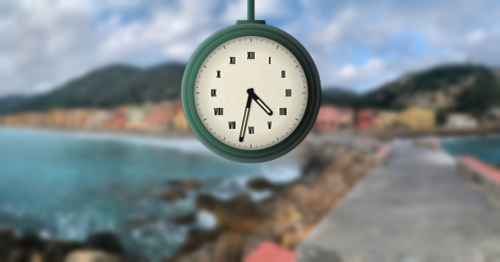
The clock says 4:32
